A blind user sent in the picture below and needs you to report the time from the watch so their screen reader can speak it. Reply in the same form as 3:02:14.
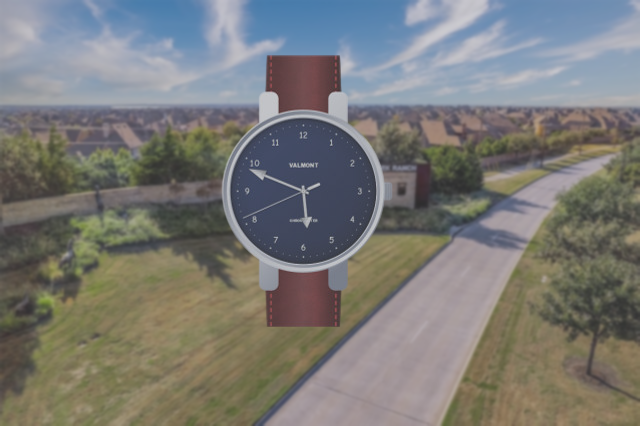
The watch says 5:48:41
